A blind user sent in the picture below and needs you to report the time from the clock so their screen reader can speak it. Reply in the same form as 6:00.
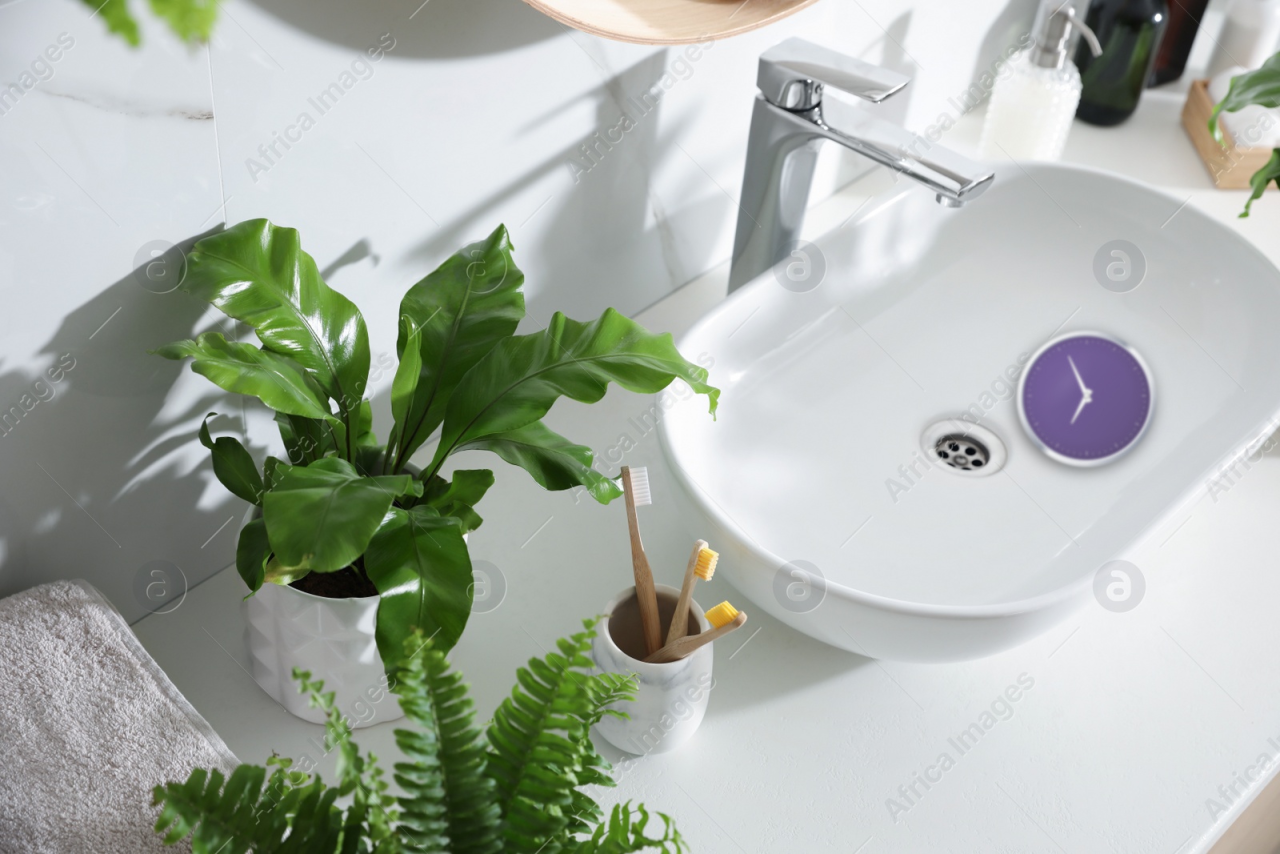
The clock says 6:56
